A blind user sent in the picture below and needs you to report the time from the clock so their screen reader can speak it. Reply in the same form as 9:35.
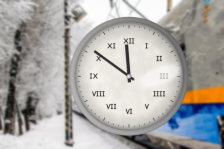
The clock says 11:51
